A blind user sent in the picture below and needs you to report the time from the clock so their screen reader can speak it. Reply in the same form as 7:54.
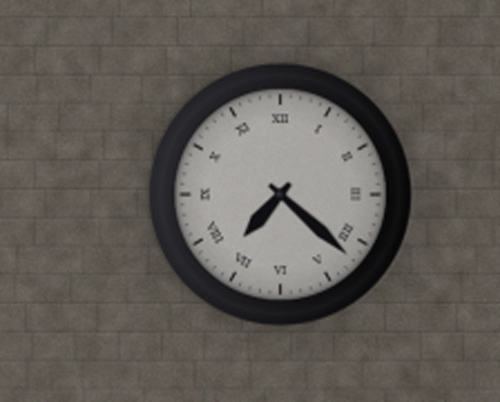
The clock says 7:22
